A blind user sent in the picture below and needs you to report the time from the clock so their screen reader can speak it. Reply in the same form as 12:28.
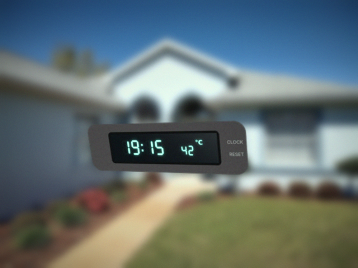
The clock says 19:15
